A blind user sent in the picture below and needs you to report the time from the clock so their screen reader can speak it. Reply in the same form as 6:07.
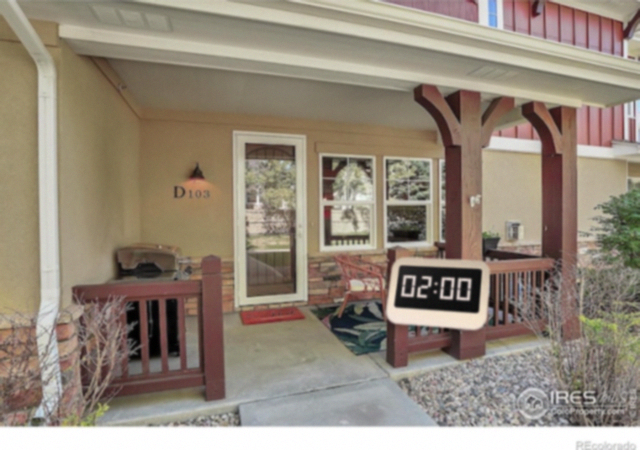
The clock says 2:00
